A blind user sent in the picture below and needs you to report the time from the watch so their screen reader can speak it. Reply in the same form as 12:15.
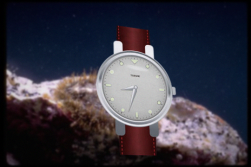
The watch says 8:33
